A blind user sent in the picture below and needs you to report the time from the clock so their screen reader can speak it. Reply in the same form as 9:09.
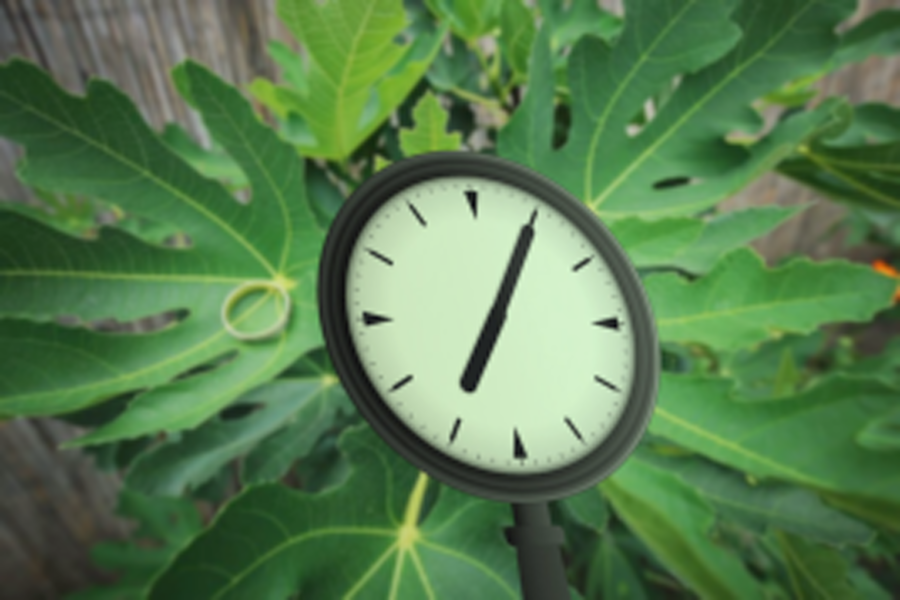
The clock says 7:05
